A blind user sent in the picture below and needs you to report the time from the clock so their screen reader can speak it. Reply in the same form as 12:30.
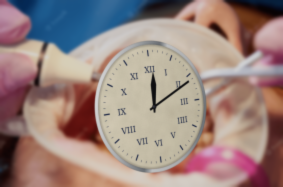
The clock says 12:11
